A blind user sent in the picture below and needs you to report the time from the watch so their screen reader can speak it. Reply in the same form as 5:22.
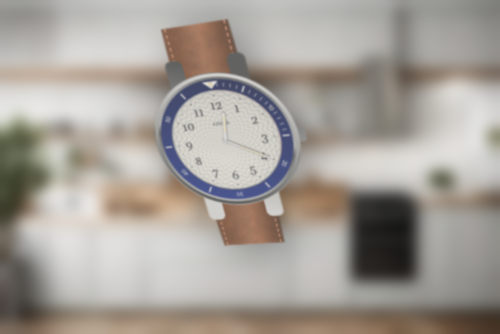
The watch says 12:20
